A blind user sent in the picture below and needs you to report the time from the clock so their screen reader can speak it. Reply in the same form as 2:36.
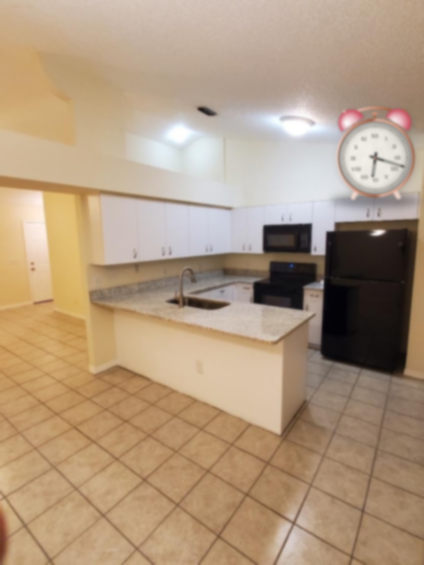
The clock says 6:18
